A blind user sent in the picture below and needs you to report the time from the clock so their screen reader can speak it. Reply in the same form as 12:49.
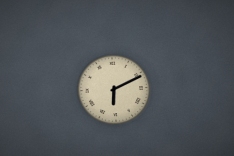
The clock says 6:11
